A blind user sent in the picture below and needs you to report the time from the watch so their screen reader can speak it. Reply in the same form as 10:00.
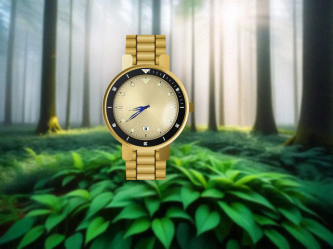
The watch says 8:39
